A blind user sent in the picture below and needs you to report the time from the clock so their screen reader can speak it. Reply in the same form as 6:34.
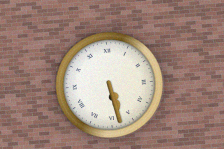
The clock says 5:28
